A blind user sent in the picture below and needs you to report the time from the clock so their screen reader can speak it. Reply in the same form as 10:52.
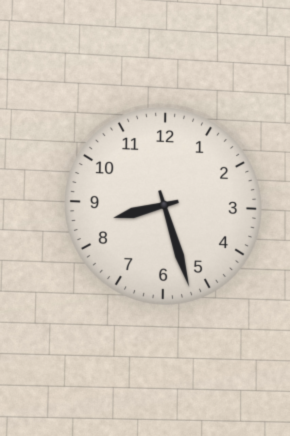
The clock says 8:27
